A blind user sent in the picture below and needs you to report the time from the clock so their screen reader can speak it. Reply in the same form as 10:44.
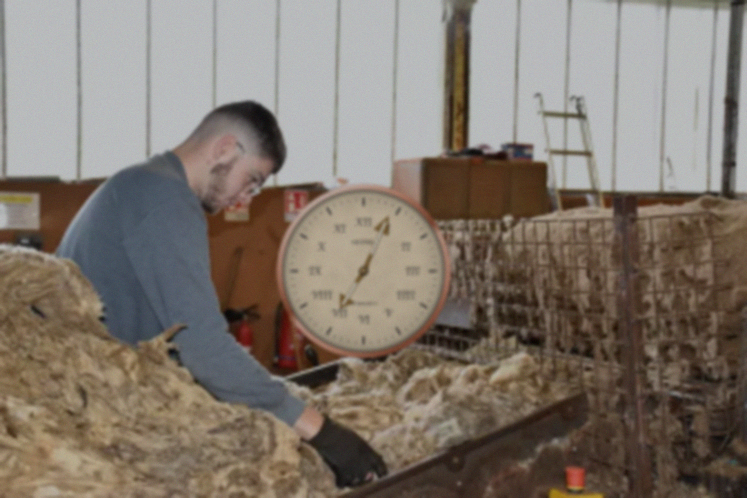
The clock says 7:04
